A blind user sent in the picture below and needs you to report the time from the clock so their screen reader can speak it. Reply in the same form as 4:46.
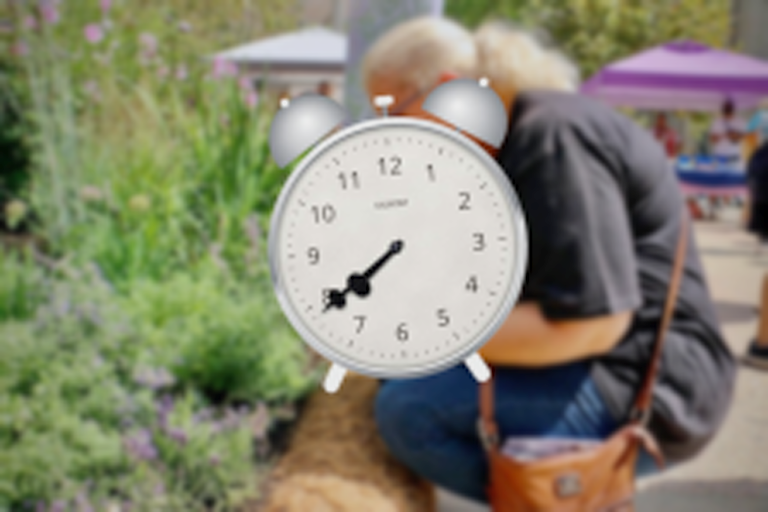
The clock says 7:39
